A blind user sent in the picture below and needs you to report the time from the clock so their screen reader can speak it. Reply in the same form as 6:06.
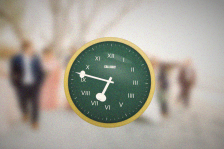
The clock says 6:47
